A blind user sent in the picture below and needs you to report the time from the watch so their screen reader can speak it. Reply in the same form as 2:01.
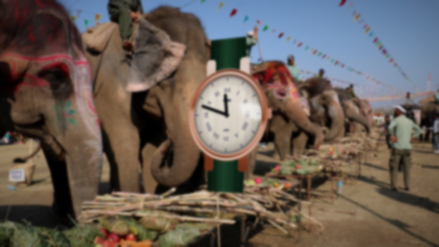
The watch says 11:48
